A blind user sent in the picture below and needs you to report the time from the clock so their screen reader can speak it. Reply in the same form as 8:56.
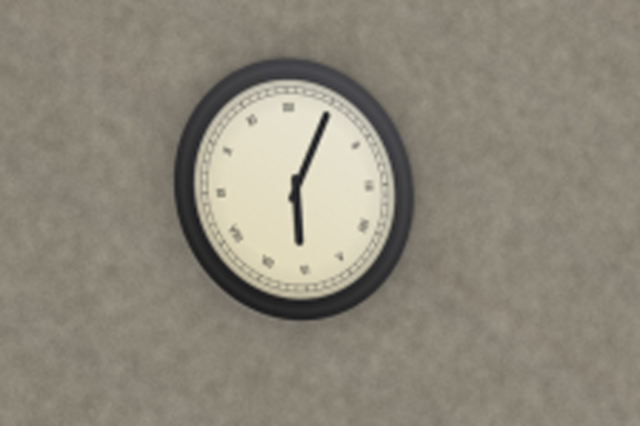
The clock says 6:05
